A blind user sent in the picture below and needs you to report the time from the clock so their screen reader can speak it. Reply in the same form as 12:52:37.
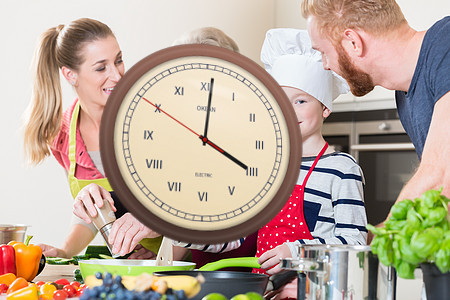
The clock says 4:00:50
